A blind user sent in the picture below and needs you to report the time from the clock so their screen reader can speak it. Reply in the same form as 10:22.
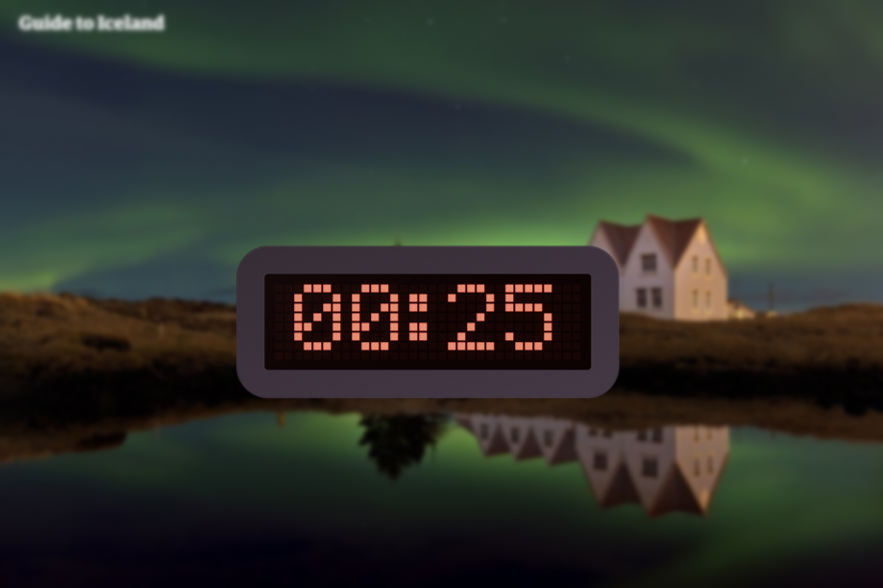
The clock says 0:25
